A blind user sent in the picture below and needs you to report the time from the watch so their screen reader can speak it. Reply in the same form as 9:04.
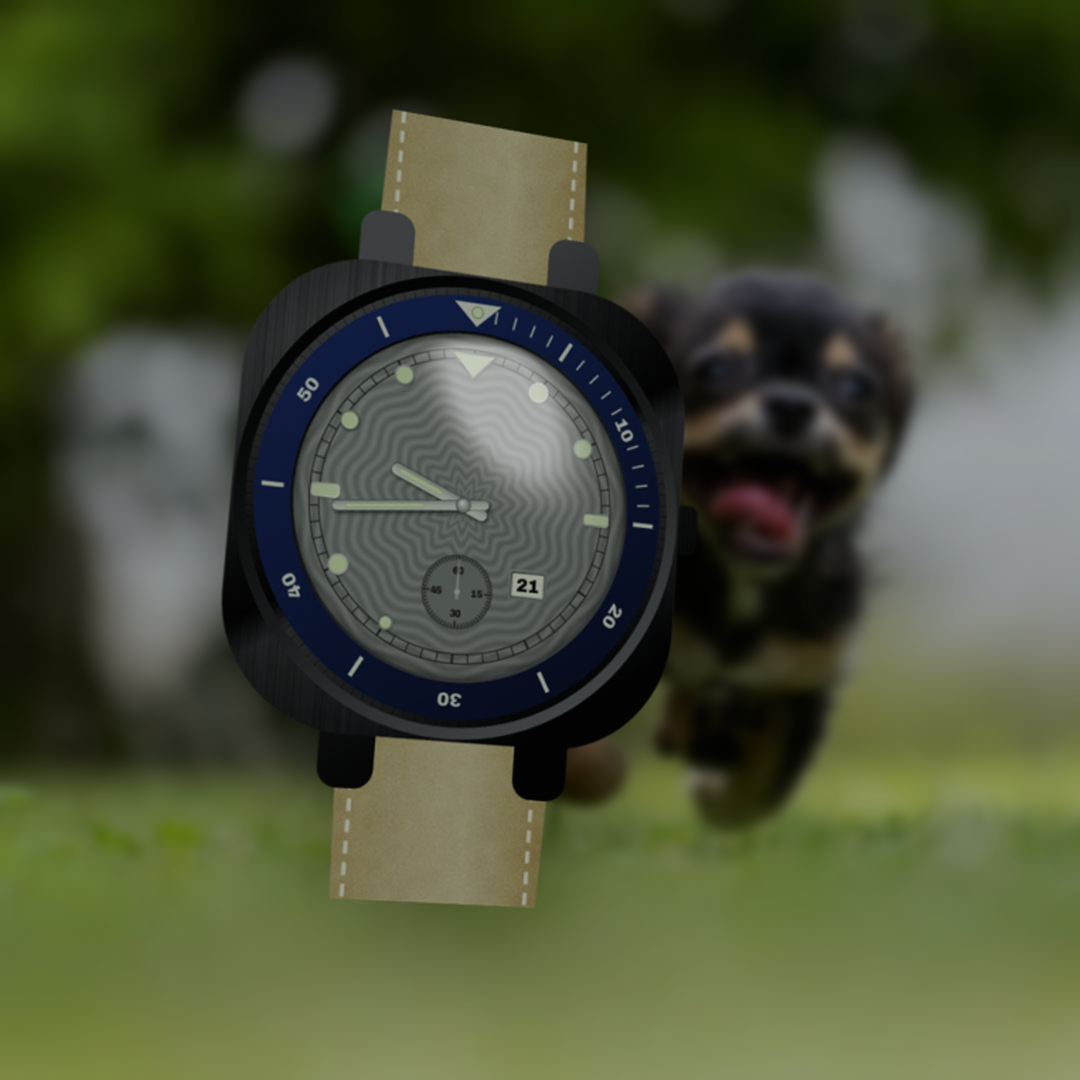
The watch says 9:44
